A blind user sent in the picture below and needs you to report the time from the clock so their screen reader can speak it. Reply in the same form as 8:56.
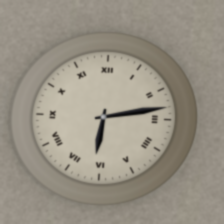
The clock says 6:13
